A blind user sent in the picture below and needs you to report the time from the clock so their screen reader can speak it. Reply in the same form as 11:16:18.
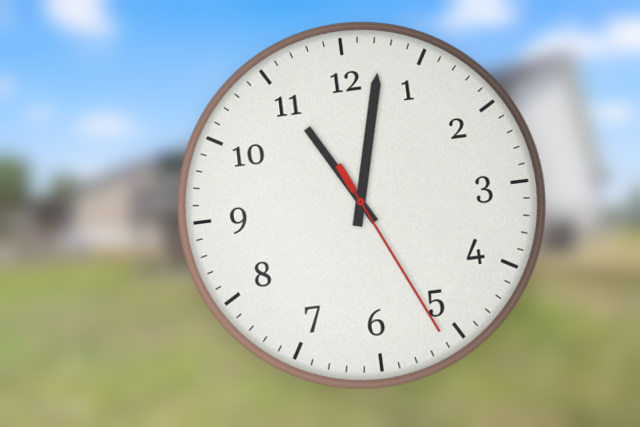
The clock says 11:02:26
